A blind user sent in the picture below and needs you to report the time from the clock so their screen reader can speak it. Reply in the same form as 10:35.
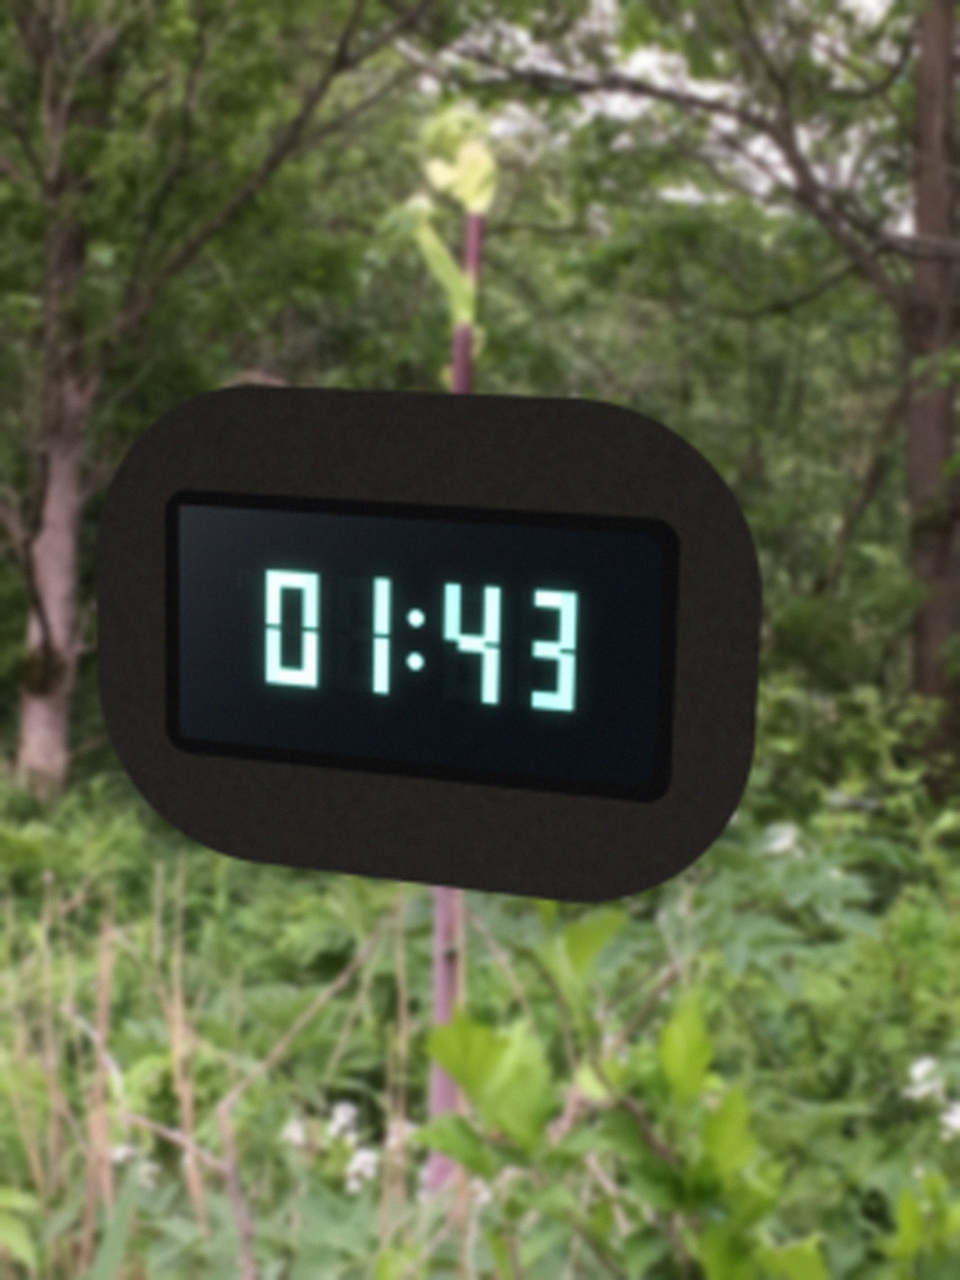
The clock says 1:43
